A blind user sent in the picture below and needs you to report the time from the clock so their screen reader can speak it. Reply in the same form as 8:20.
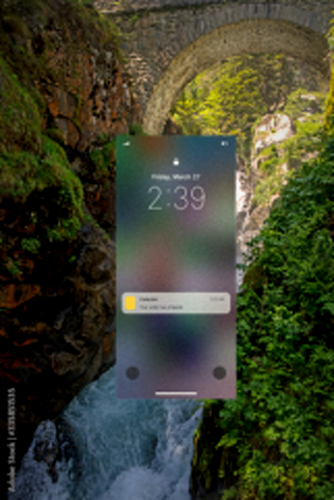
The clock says 2:39
